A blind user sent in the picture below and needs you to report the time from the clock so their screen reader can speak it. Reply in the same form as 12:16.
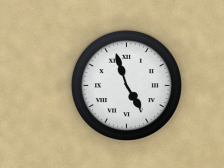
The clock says 4:57
